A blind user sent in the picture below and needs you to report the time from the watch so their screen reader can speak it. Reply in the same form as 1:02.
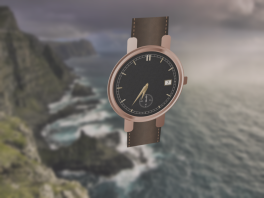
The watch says 6:36
